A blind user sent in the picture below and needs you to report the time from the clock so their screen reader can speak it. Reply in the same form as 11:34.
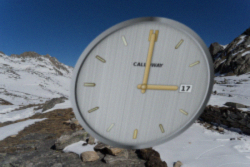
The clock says 3:00
